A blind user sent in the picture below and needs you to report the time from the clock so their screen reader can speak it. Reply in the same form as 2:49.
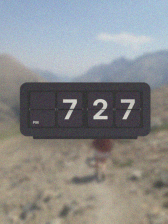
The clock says 7:27
